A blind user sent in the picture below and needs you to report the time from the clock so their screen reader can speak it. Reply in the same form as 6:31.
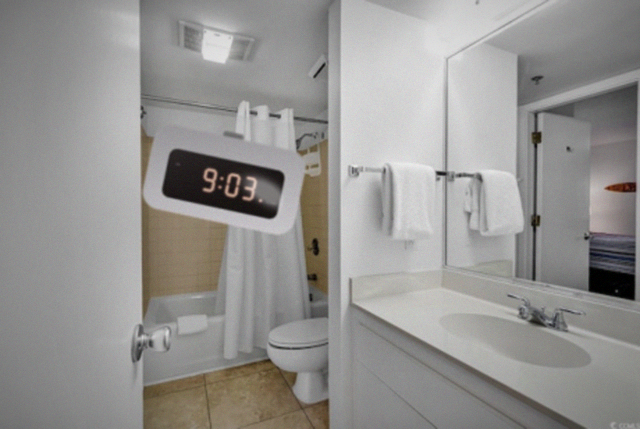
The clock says 9:03
